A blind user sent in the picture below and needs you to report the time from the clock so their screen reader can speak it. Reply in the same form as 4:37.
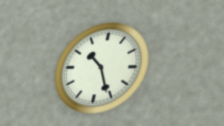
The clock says 10:26
